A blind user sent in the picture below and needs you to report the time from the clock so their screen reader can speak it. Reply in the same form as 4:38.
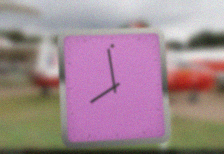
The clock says 7:59
